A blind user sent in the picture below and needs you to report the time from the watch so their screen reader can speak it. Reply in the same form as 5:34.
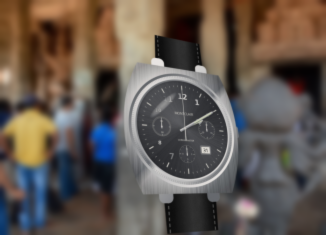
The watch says 2:10
